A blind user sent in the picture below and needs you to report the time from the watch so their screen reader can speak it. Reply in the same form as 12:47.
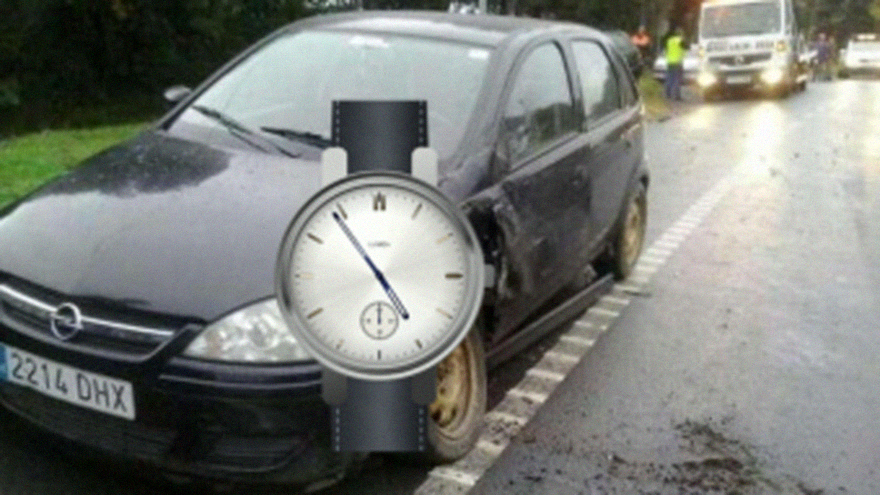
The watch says 4:54
